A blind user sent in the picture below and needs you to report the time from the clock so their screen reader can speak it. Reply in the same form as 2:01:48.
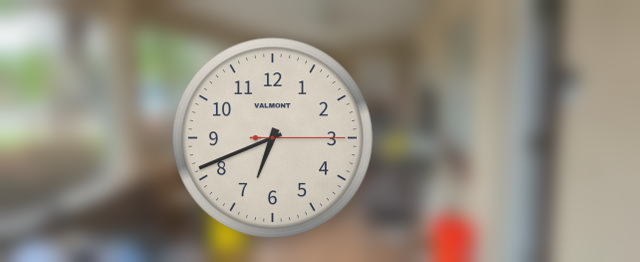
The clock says 6:41:15
